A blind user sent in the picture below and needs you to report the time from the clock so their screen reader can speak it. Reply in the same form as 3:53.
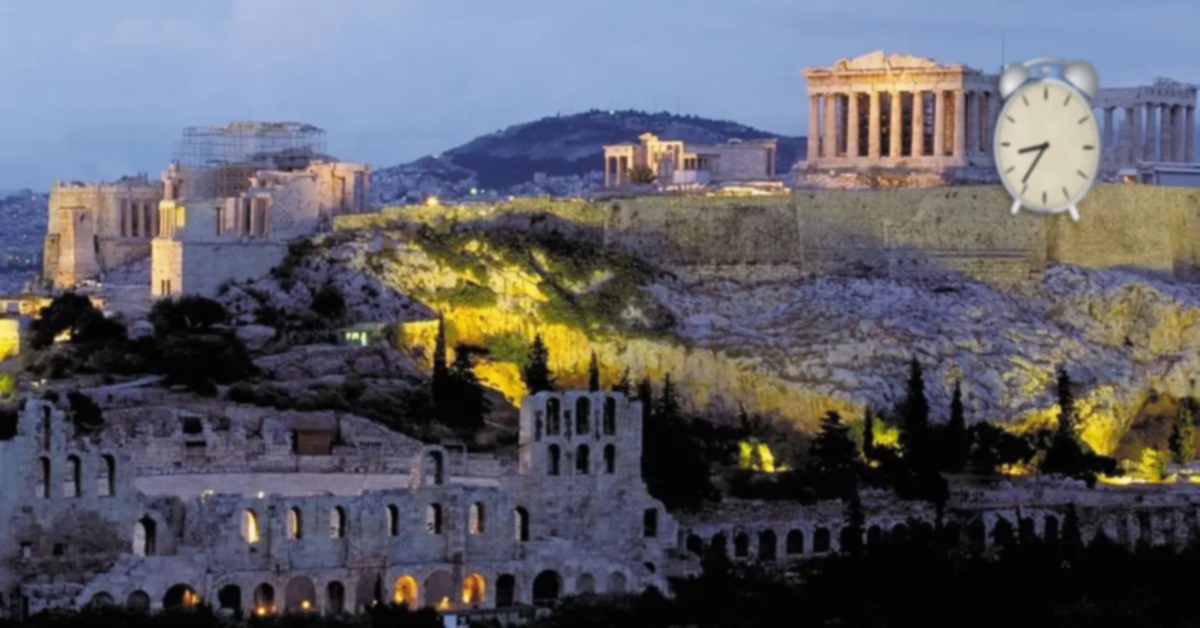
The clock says 8:36
